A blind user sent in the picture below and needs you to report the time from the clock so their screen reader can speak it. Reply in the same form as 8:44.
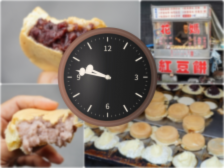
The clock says 9:47
